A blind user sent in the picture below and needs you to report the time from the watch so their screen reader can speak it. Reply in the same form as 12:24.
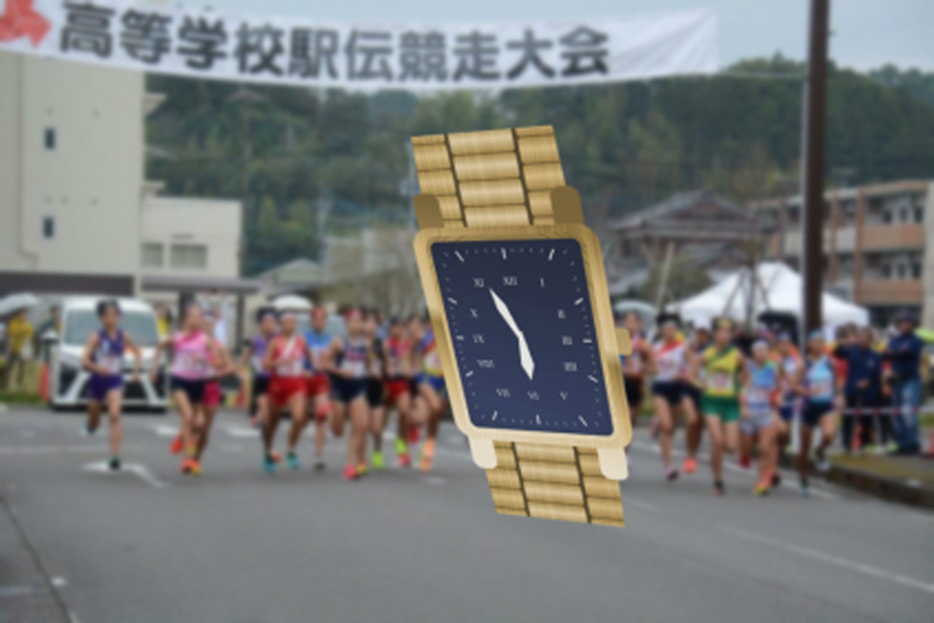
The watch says 5:56
